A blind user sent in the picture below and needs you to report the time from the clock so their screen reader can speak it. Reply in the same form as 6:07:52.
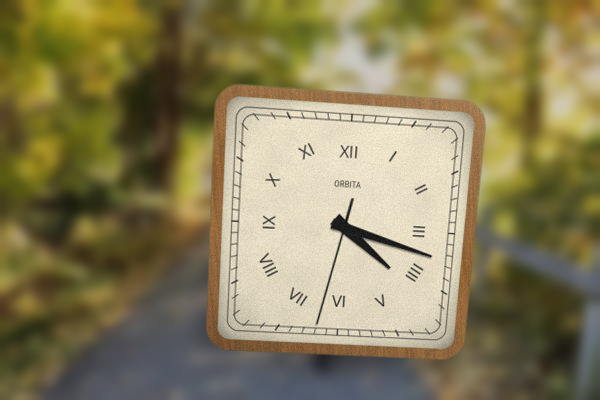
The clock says 4:17:32
